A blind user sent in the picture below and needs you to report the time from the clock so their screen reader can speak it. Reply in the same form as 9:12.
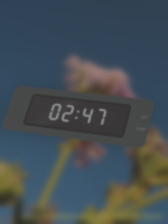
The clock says 2:47
